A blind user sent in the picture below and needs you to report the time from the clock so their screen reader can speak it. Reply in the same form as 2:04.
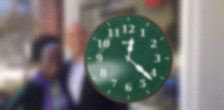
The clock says 12:22
